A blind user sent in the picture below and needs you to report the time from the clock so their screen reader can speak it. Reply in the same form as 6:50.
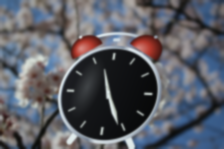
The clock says 11:26
